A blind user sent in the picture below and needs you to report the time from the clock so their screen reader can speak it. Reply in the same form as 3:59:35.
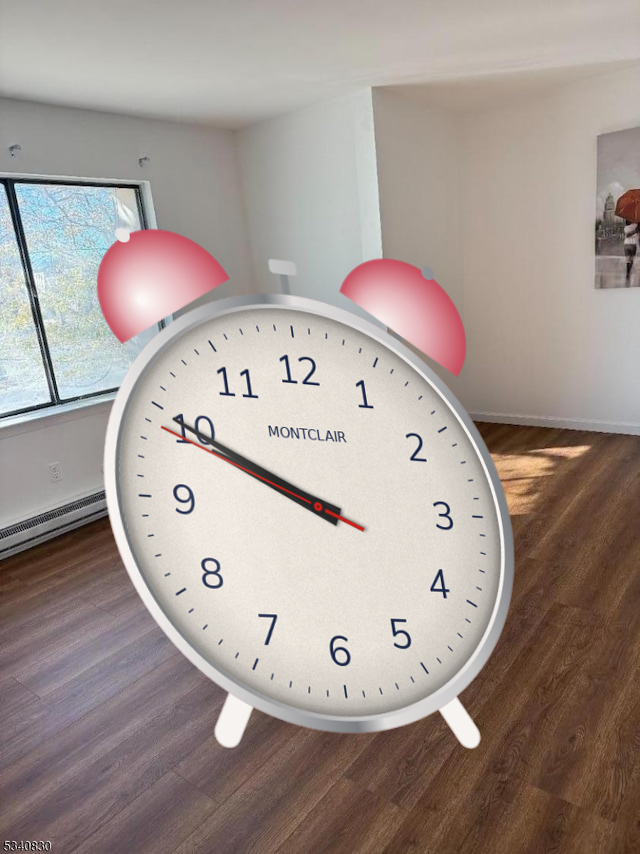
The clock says 9:49:49
